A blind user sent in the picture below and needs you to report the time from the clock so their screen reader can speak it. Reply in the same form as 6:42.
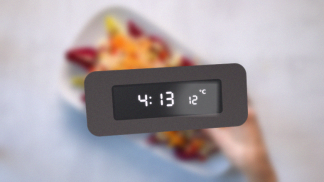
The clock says 4:13
